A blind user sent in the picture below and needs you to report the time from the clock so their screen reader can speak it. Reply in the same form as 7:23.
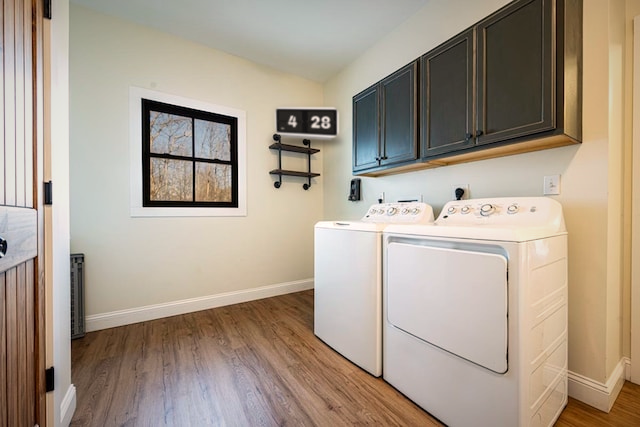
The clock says 4:28
